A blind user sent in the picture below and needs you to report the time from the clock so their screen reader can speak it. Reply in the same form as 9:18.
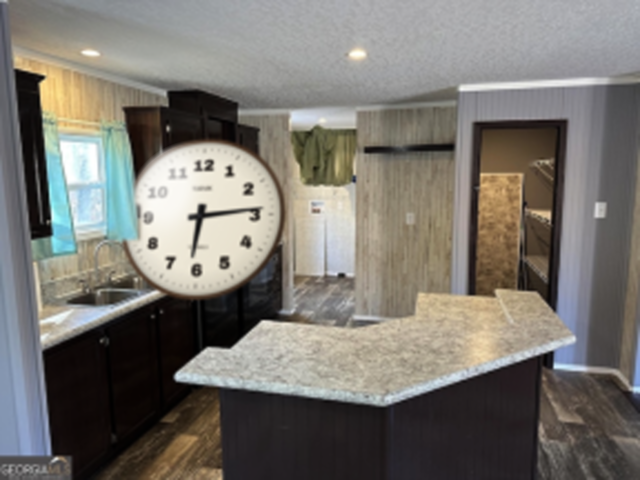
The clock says 6:14
